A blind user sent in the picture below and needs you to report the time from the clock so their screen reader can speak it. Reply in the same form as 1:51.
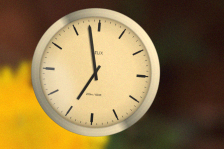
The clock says 6:58
